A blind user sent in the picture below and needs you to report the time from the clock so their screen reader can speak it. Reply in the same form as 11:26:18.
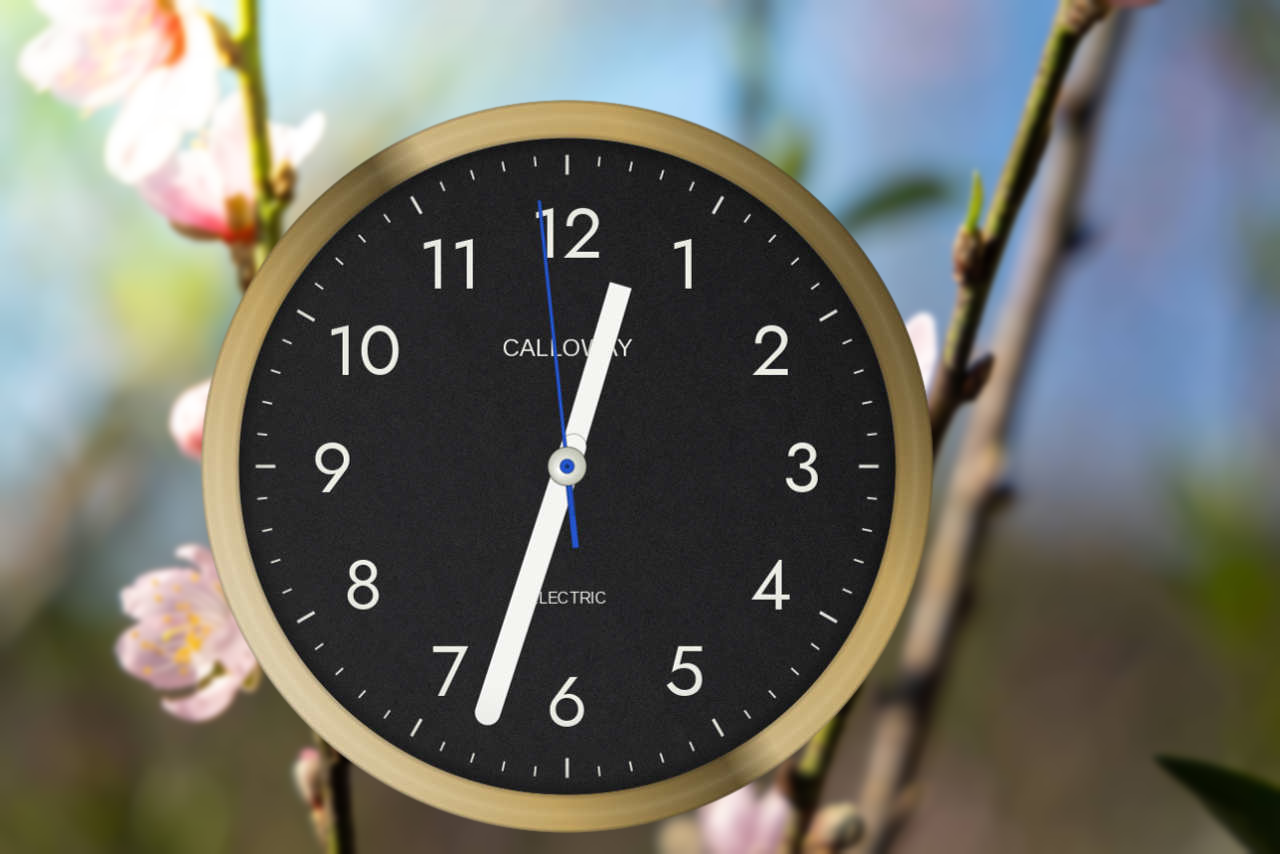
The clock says 12:32:59
